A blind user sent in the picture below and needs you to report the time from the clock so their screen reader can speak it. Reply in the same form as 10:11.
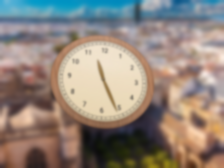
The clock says 11:26
